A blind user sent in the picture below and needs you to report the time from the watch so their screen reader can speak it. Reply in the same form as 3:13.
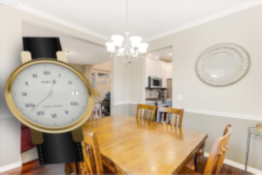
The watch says 12:38
